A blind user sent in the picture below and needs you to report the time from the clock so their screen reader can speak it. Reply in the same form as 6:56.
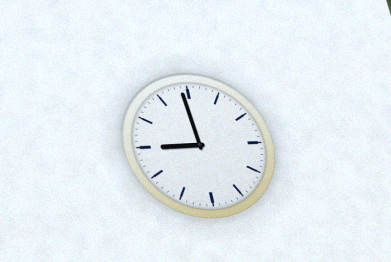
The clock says 8:59
